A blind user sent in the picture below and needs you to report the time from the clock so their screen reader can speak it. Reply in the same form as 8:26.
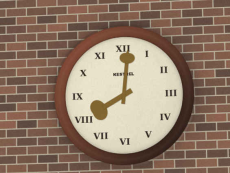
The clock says 8:01
